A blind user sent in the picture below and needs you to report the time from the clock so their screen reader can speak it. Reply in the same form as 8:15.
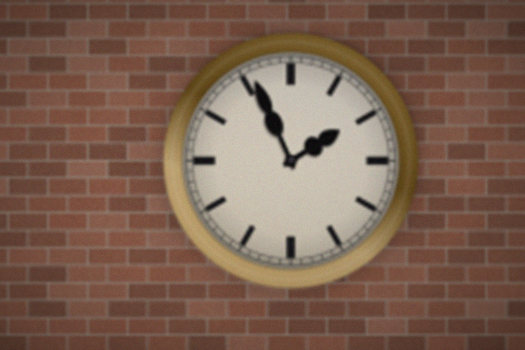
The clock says 1:56
